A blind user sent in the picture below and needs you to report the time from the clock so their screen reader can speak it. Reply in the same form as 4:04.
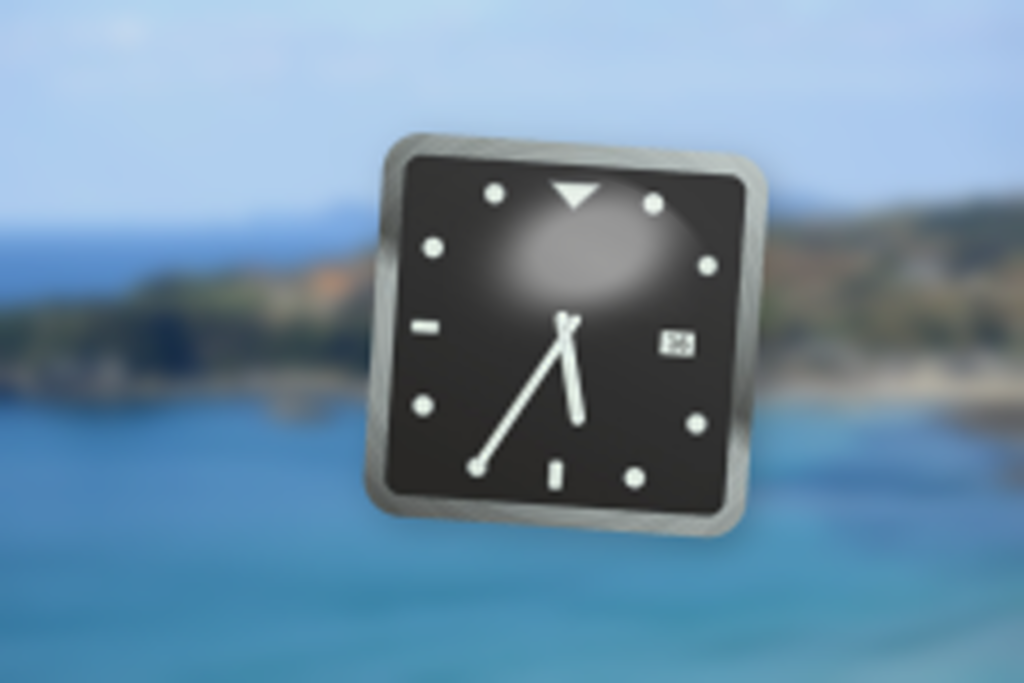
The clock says 5:35
